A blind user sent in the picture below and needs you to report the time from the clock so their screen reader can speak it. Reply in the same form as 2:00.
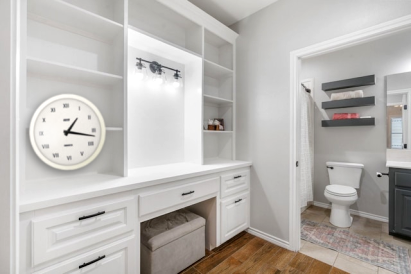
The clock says 1:17
